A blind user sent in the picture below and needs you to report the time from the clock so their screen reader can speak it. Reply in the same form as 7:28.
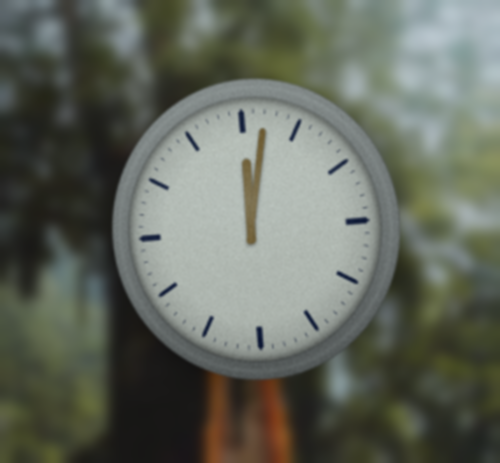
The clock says 12:02
